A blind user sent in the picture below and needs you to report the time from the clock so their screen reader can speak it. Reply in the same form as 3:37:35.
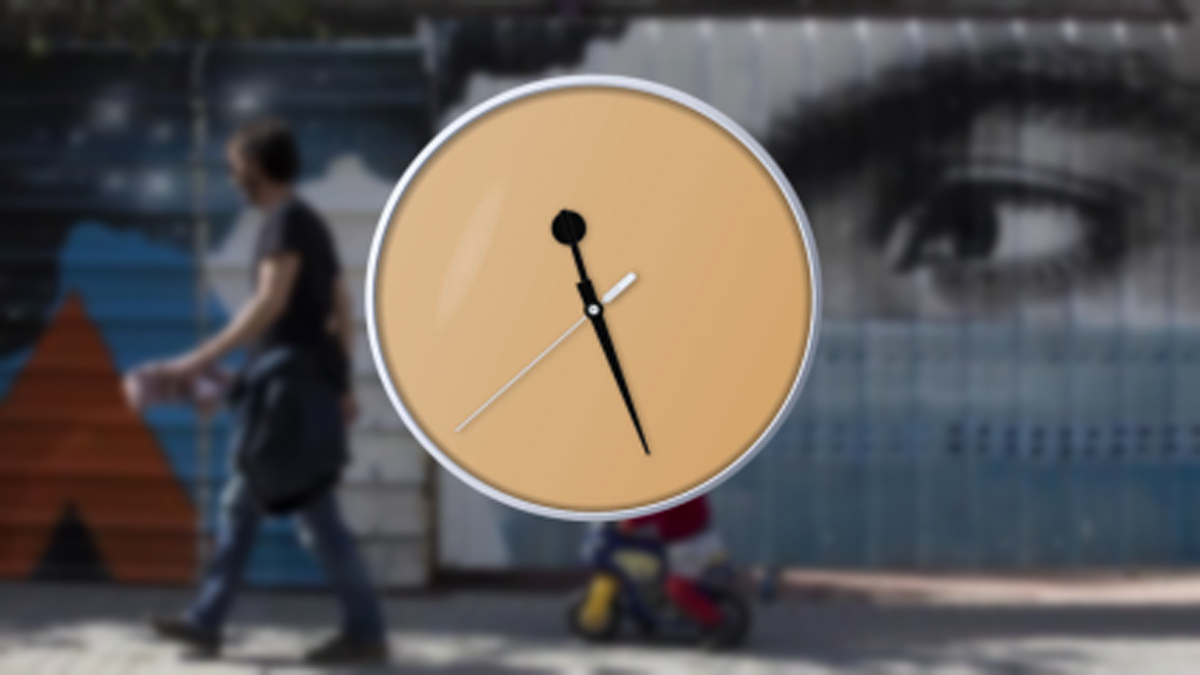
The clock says 11:26:38
